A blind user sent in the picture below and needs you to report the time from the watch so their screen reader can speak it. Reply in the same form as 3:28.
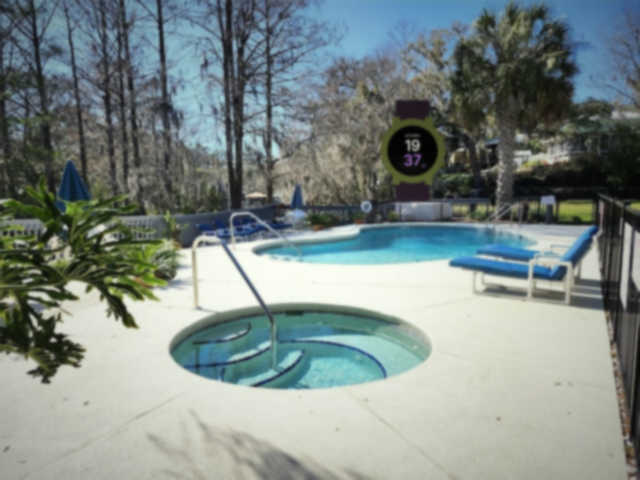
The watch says 19:37
